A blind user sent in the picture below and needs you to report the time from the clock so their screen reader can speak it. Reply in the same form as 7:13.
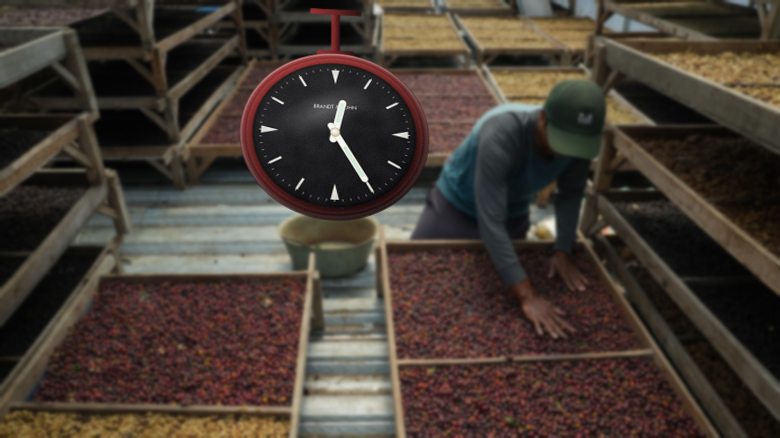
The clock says 12:25
